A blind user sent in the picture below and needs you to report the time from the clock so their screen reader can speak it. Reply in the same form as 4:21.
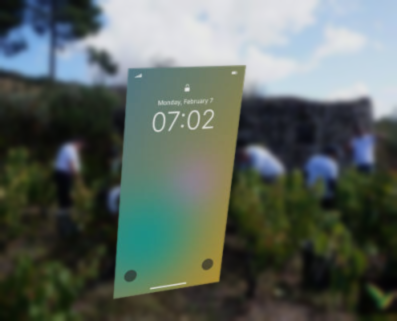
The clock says 7:02
